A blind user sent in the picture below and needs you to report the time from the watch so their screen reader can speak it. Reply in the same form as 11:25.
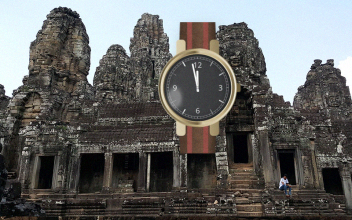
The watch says 11:58
